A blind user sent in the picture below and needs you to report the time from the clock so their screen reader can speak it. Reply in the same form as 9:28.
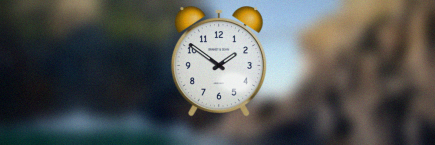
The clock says 1:51
